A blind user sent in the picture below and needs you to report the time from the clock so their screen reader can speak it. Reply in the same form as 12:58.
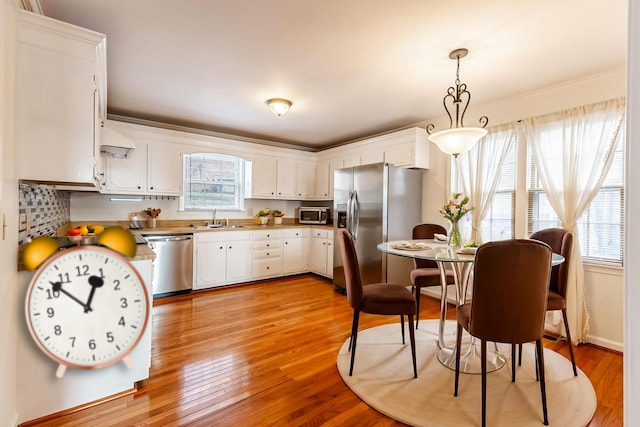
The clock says 12:52
